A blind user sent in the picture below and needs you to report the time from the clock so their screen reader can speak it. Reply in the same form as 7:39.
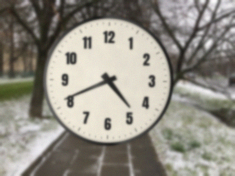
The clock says 4:41
